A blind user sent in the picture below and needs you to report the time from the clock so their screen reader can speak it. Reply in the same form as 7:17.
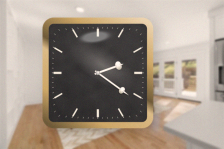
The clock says 2:21
